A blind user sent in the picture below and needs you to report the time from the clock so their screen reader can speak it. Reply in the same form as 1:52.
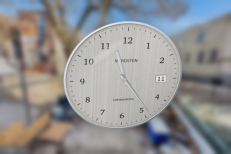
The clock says 11:24
